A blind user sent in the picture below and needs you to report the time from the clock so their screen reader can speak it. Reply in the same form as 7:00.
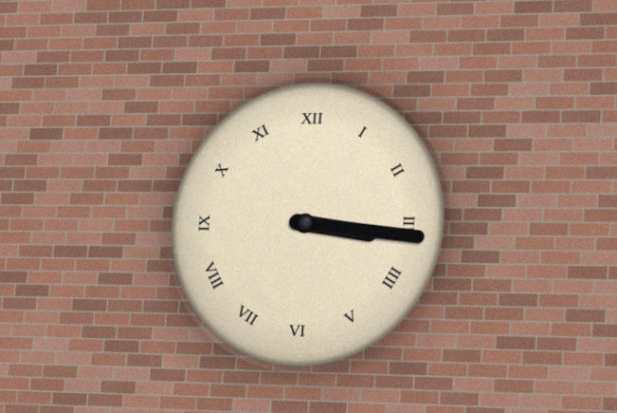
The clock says 3:16
